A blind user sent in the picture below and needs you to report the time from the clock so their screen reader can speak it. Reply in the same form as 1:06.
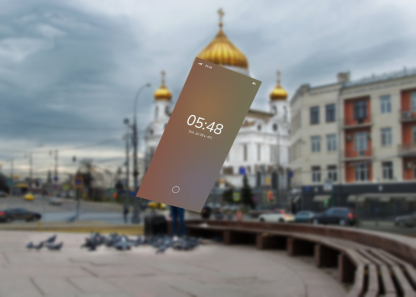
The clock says 5:48
